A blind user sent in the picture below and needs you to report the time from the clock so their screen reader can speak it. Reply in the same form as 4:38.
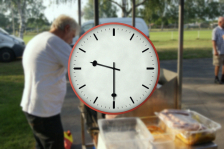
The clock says 9:30
